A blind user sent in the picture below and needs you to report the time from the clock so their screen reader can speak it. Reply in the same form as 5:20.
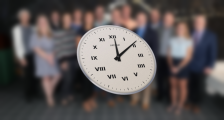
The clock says 12:09
